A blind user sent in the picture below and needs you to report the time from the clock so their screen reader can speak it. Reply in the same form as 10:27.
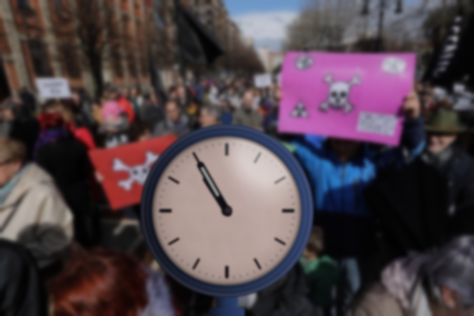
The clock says 10:55
